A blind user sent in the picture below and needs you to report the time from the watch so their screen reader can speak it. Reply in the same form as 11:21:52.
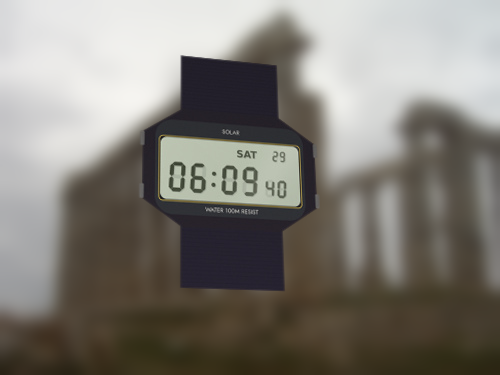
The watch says 6:09:40
